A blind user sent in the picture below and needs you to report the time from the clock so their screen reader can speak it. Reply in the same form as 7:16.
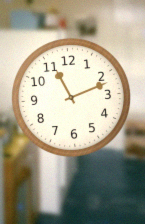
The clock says 11:12
